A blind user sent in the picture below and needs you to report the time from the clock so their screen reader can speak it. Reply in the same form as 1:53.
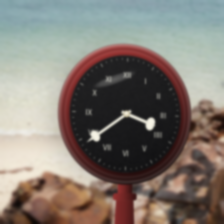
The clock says 3:39
